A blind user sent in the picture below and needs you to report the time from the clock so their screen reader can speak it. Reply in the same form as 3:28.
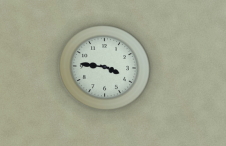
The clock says 3:46
